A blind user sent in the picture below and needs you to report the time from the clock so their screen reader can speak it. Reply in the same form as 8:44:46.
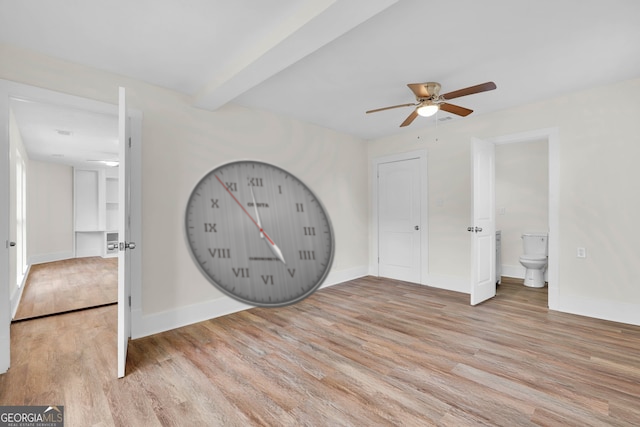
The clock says 4:58:54
